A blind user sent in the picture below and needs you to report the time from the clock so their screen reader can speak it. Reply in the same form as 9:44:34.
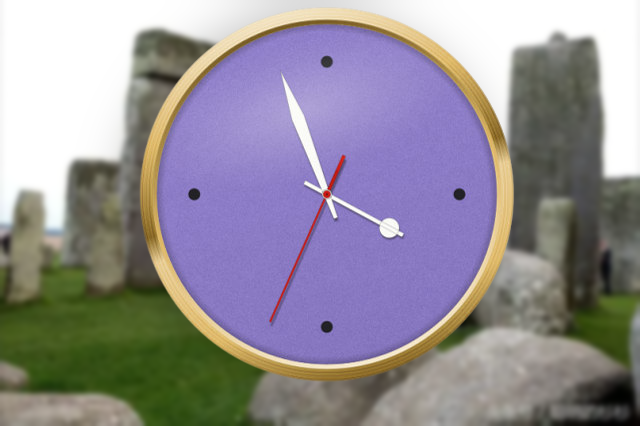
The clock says 3:56:34
